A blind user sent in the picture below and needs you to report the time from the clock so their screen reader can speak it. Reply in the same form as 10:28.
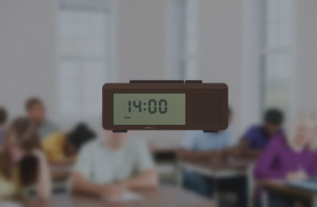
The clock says 14:00
